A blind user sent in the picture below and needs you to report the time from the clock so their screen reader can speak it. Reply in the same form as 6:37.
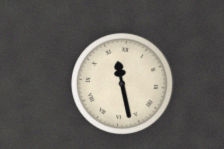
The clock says 11:27
